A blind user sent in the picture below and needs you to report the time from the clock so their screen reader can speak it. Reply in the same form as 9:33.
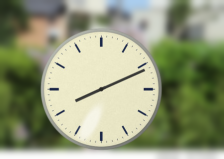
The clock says 8:11
